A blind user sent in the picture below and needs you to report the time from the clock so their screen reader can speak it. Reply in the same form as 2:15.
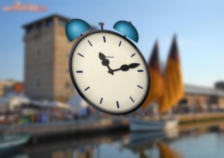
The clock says 11:13
